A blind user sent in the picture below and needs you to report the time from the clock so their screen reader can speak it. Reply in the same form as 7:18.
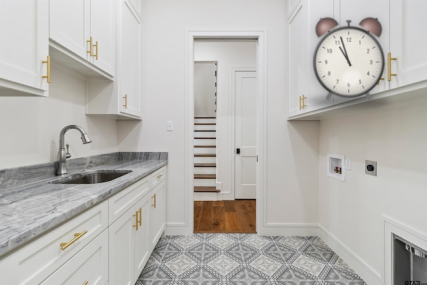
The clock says 10:57
